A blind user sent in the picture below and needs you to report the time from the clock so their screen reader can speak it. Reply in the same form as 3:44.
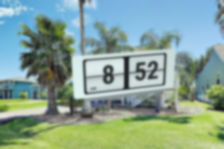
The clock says 8:52
